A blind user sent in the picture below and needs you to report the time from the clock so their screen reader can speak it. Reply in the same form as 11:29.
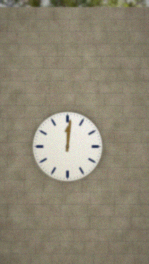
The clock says 12:01
